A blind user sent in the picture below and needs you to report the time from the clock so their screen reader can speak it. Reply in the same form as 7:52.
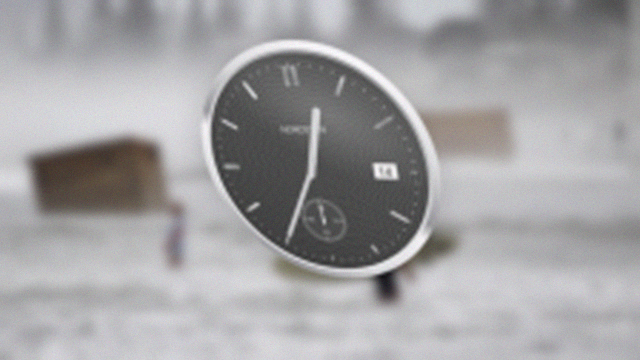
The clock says 12:35
